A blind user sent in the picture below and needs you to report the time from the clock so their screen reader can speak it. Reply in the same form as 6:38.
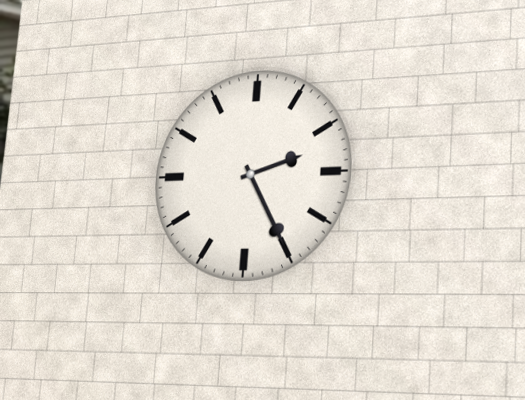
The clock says 2:25
